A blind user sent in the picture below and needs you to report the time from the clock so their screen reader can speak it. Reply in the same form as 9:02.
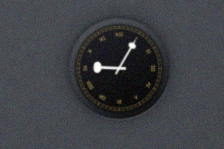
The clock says 9:05
